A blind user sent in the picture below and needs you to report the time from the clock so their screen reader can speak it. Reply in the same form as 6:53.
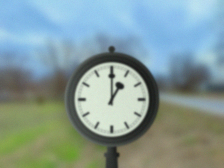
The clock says 1:00
